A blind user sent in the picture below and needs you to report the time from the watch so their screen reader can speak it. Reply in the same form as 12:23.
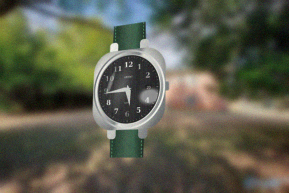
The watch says 5:44
